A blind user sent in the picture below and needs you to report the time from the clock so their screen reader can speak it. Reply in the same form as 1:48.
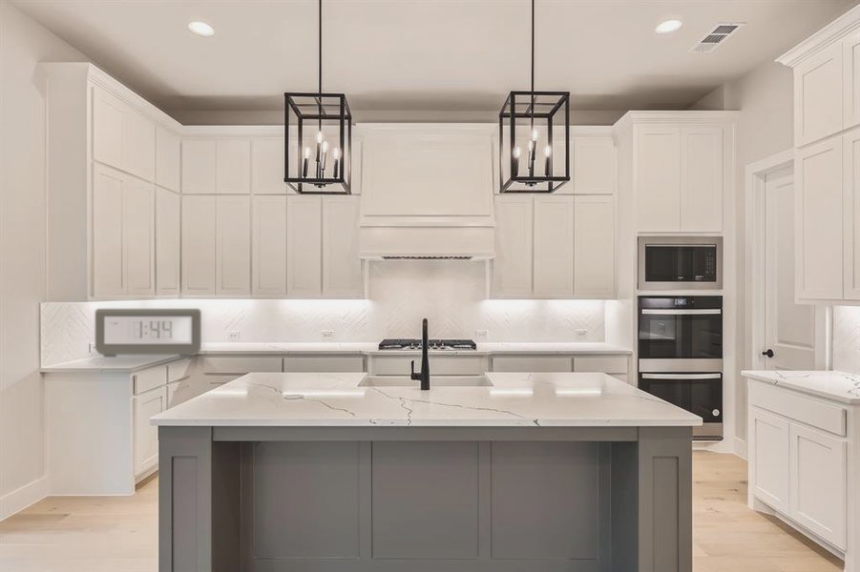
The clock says 1:44
